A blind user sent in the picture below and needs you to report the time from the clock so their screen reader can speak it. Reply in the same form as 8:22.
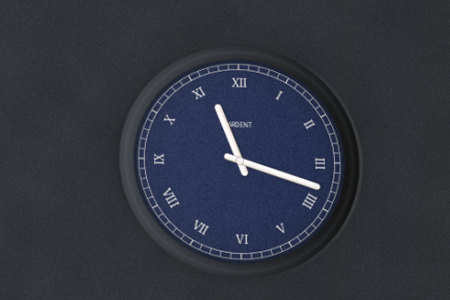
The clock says 11:18
